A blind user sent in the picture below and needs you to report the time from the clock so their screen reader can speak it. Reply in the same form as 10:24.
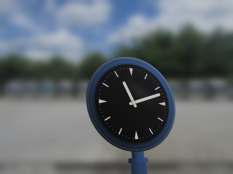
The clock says 11:12
